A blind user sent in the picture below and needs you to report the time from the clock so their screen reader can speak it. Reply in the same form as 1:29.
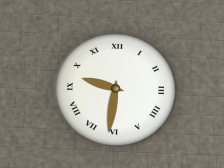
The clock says 9:31
